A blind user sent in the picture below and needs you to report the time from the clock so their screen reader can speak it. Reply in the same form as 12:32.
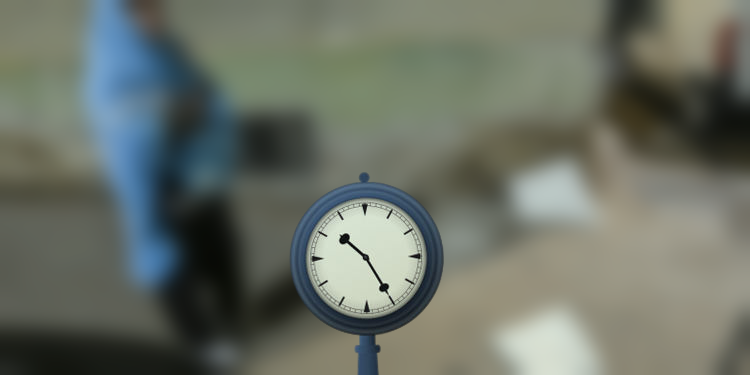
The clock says 10:25
